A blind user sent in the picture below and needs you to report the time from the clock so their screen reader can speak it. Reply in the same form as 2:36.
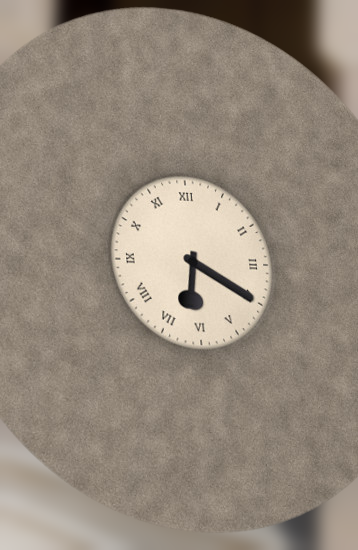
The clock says 6:20
